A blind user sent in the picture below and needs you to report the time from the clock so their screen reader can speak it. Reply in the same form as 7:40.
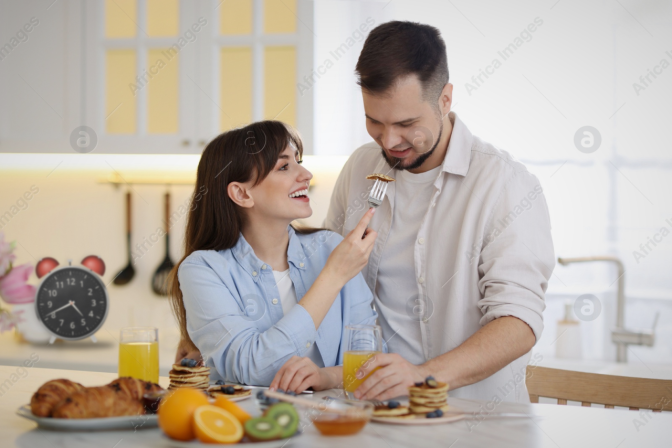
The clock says 4:41
